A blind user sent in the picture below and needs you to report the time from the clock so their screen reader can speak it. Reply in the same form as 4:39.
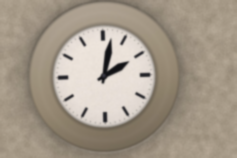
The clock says 2:02
